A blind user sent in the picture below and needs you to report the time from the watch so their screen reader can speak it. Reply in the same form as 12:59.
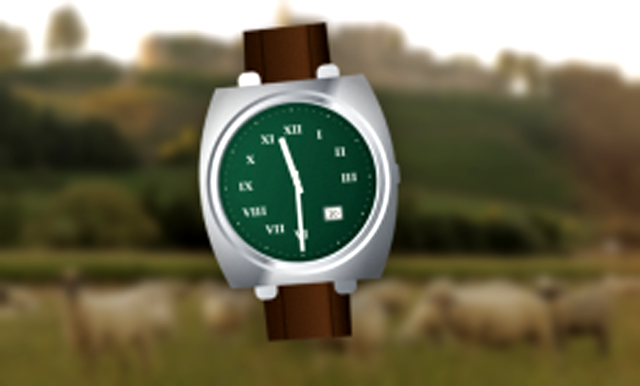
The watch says 11:30
